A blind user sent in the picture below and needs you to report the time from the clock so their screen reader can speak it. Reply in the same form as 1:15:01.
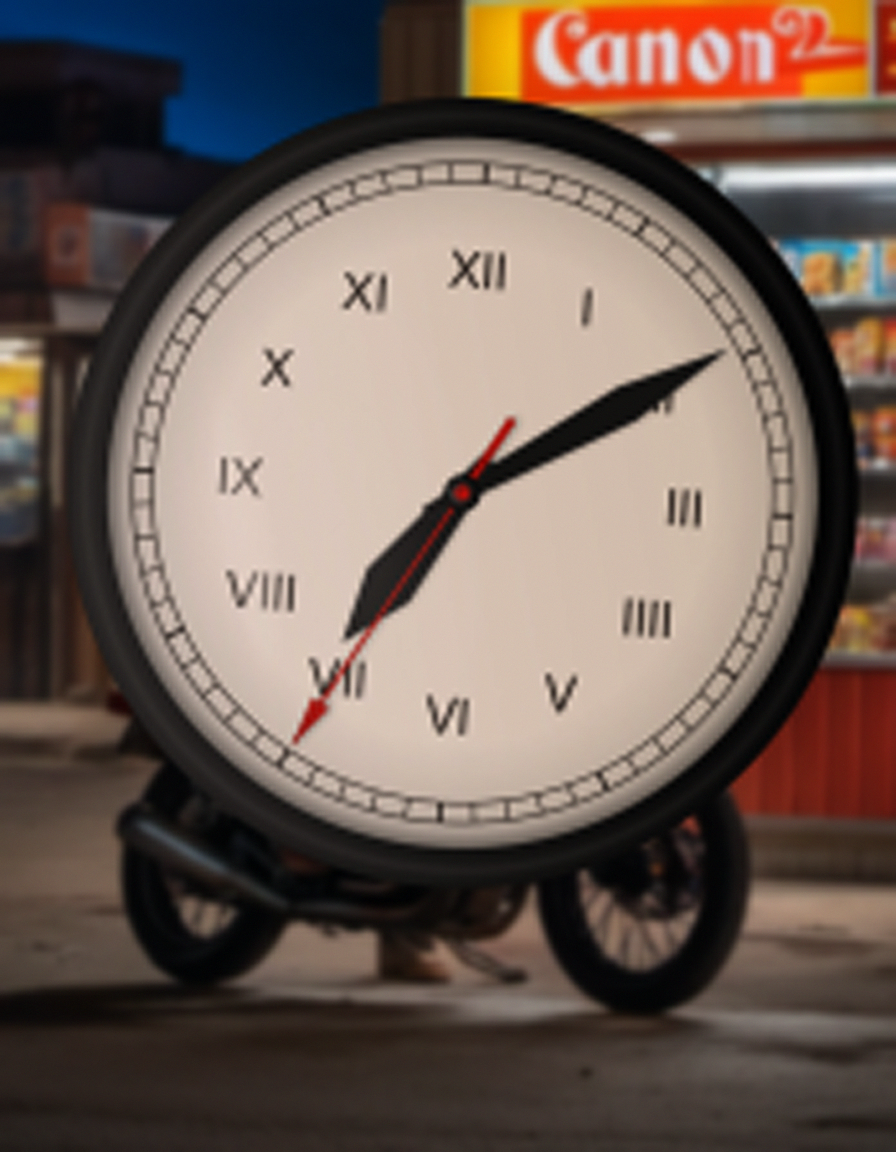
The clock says 7:09:35
